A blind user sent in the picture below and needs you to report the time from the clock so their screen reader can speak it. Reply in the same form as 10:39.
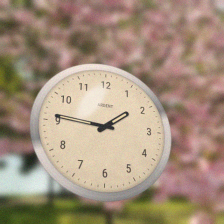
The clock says 1:46
